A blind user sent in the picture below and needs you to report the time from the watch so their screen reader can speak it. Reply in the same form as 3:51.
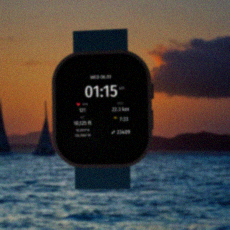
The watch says 1:15
